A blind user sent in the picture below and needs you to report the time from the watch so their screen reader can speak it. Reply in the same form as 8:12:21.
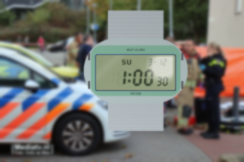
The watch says 1:00:30
